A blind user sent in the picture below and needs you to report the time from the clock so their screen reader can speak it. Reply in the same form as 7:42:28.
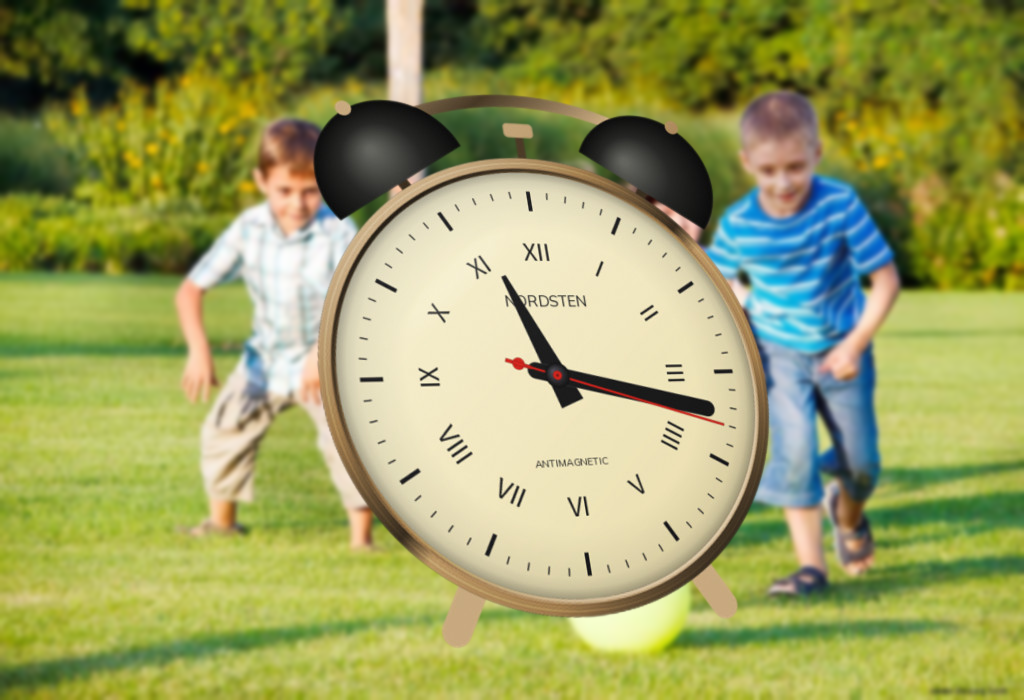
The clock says 11:17:18
